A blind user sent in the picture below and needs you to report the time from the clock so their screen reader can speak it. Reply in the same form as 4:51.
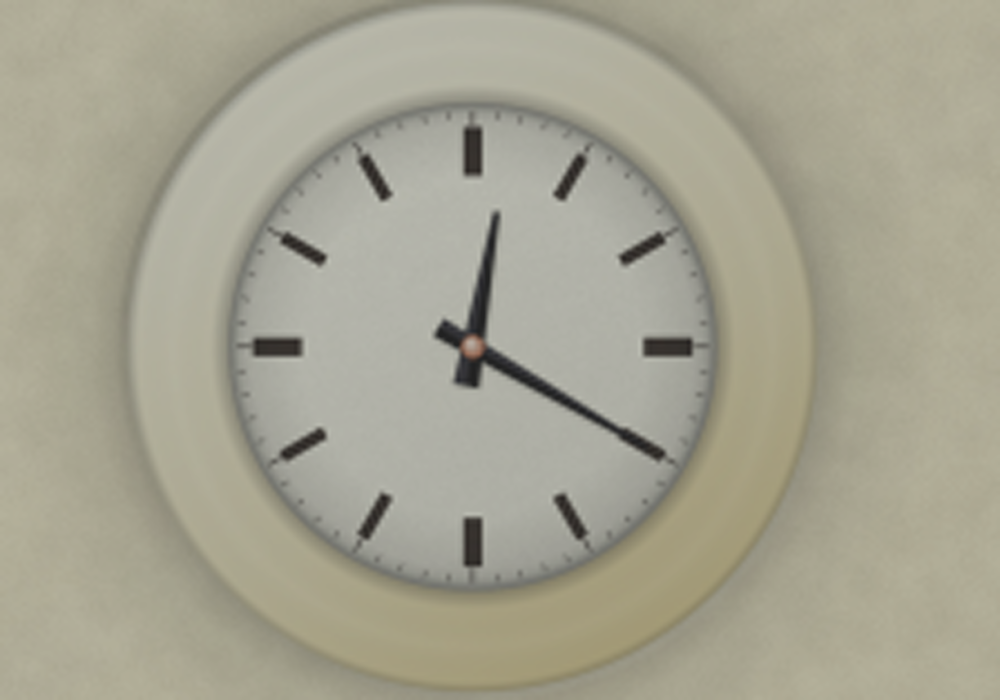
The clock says 12:20
